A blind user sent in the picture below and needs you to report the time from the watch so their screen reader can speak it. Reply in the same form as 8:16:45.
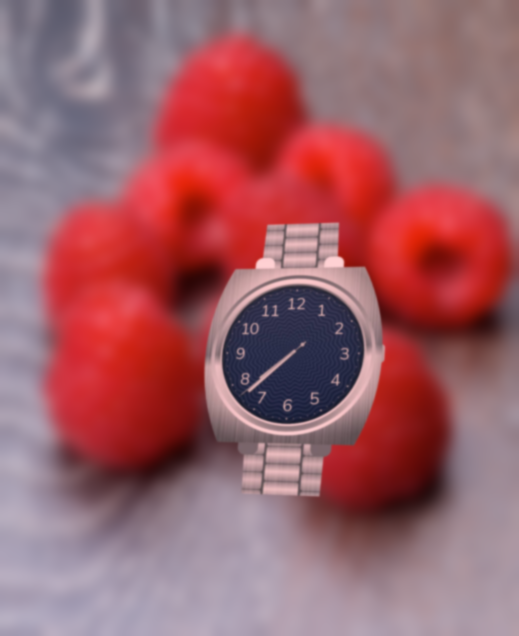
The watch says 7:37:38
